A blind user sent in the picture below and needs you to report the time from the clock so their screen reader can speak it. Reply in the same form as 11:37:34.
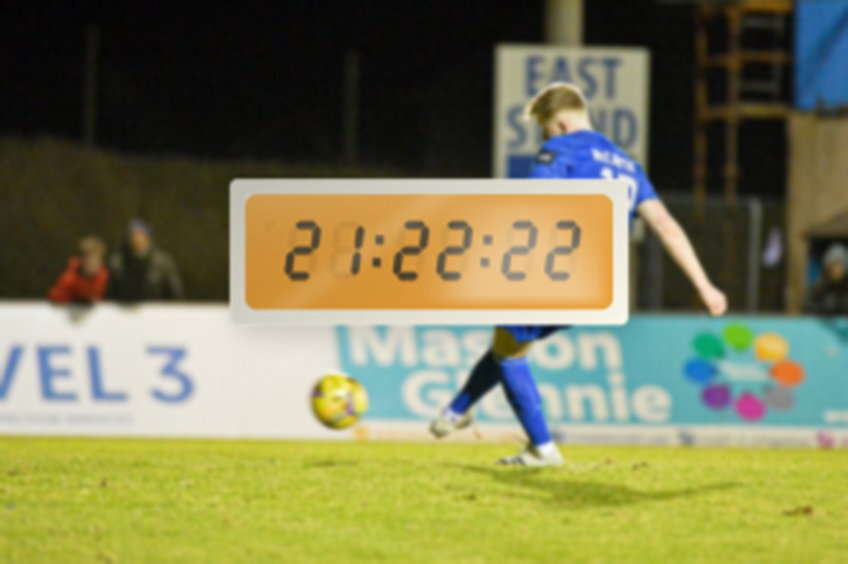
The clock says 21:22:22
